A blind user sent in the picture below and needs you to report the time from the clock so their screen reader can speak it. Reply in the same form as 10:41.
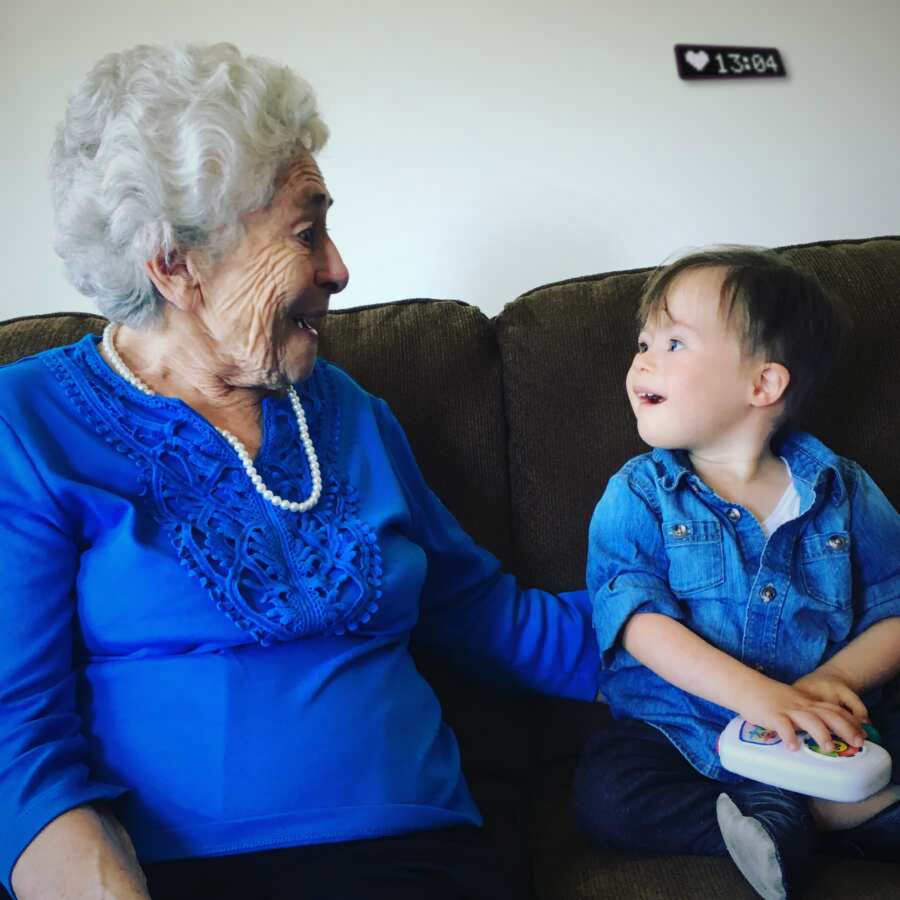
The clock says 13:04
